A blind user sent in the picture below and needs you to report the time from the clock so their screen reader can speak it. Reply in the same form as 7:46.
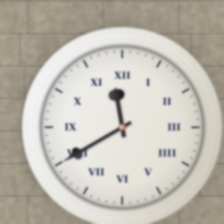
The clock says 11:40
